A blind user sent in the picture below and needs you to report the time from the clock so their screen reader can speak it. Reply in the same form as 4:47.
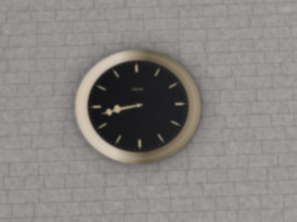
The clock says 8:43
